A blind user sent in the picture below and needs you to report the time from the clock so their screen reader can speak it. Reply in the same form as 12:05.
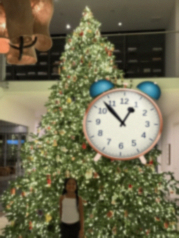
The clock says 12:53
